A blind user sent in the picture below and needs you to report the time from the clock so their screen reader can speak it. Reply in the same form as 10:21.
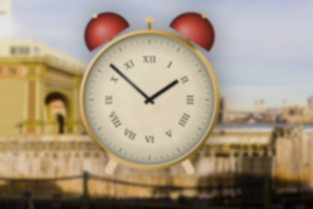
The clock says 1:52
